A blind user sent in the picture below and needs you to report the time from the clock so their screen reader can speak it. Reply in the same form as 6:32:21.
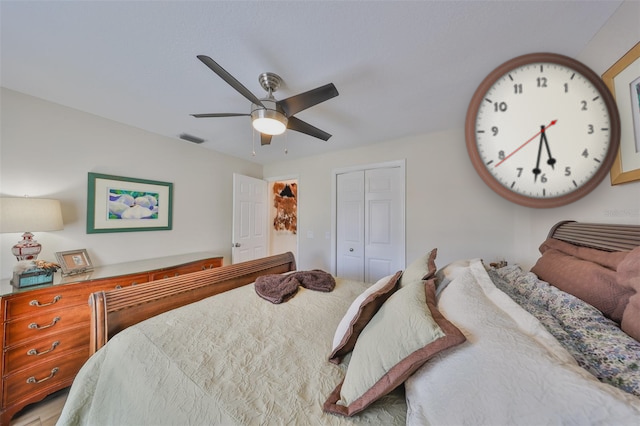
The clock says 5:31:39
